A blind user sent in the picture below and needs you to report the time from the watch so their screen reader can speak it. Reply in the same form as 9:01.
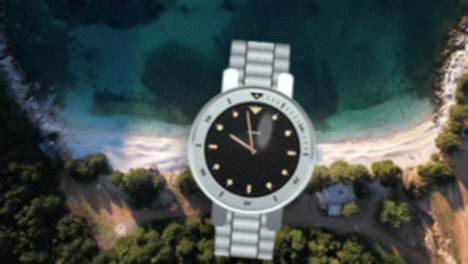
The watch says 9:58
